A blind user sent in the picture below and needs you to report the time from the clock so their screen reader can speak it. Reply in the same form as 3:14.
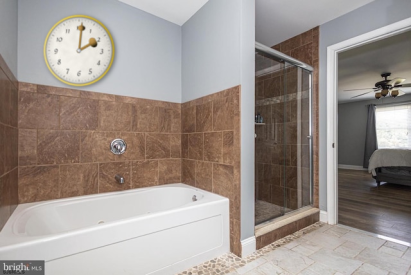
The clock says 2:01
